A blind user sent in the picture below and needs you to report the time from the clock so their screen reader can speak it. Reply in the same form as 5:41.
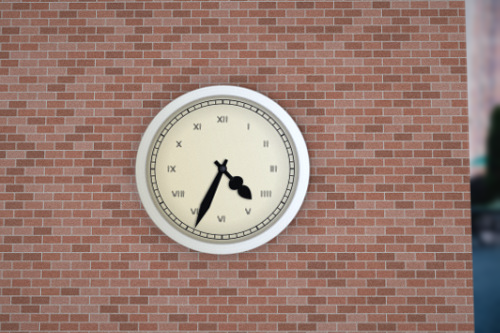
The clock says 4:34
